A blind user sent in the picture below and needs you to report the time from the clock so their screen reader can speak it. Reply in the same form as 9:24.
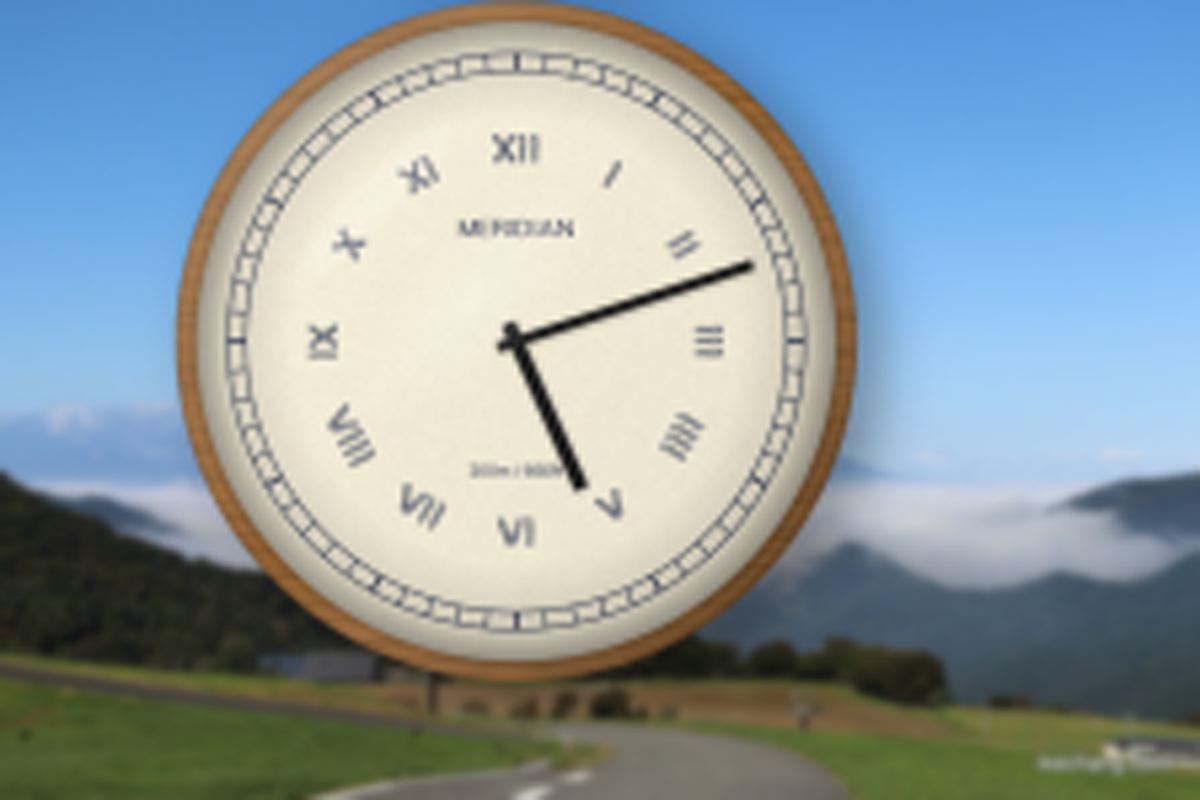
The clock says 5:12
